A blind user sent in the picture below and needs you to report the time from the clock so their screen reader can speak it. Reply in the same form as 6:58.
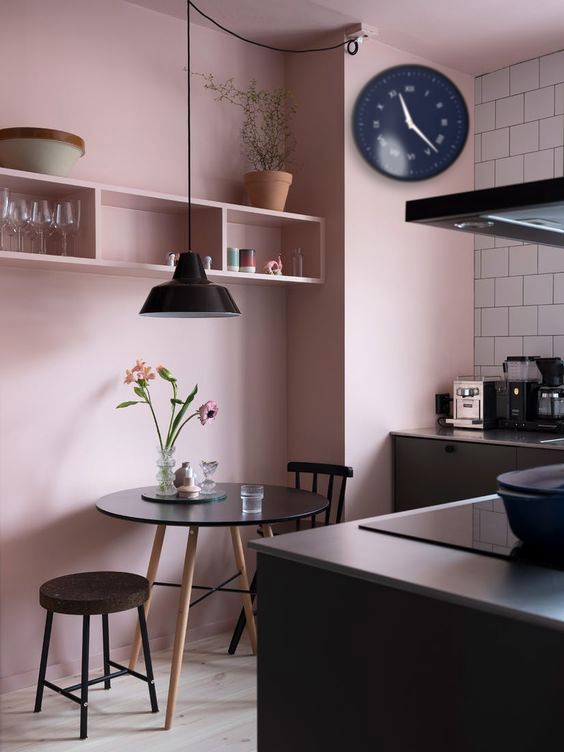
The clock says 11:23
